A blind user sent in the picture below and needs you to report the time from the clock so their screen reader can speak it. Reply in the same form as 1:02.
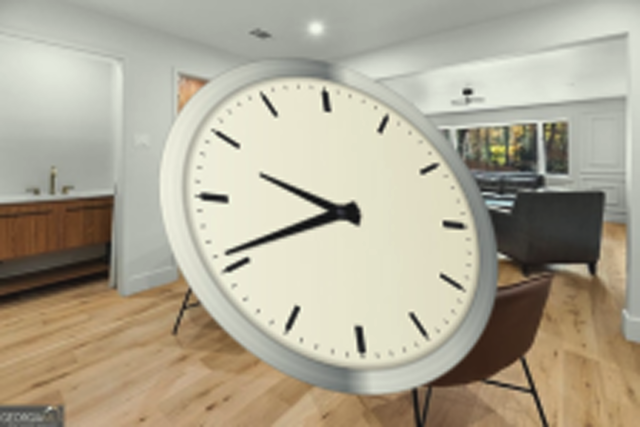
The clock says 9:41
